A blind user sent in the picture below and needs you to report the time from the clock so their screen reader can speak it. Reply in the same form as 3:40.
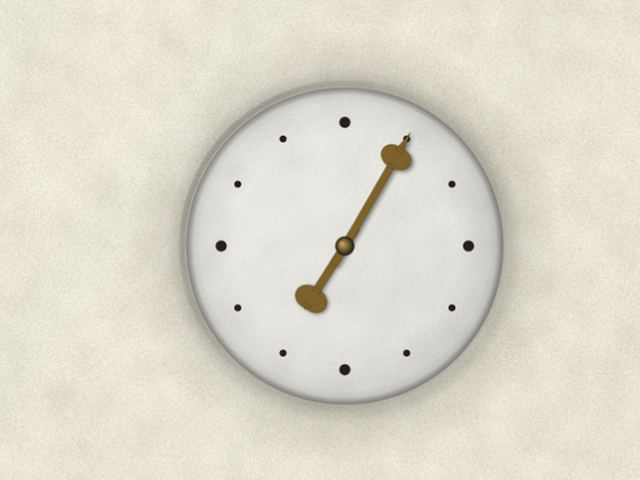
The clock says 7:05
